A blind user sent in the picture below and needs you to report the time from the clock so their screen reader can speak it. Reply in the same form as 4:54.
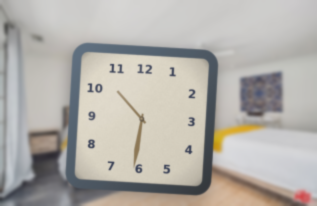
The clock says 10:31
